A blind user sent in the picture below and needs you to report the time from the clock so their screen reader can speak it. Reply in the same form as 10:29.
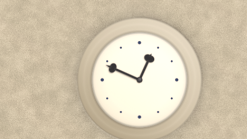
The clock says 12:49
